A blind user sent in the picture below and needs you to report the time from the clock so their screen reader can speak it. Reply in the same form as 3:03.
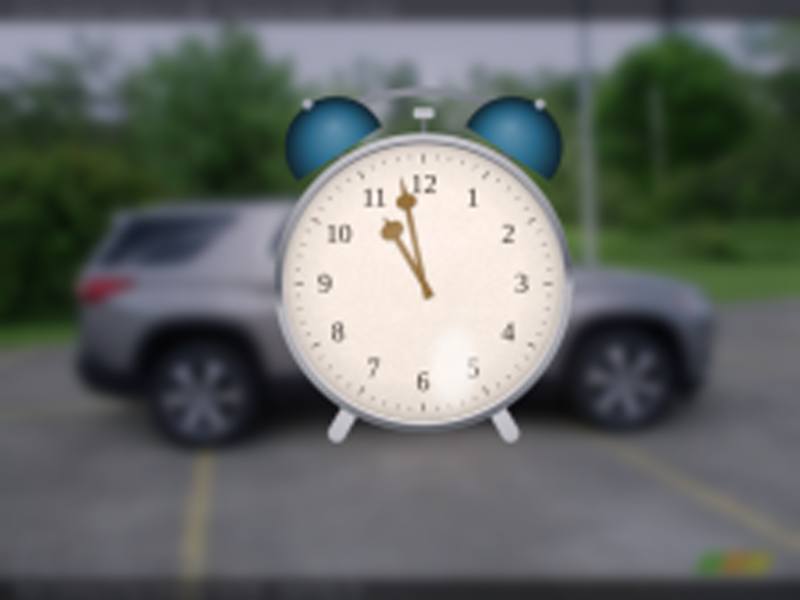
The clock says 10:58
